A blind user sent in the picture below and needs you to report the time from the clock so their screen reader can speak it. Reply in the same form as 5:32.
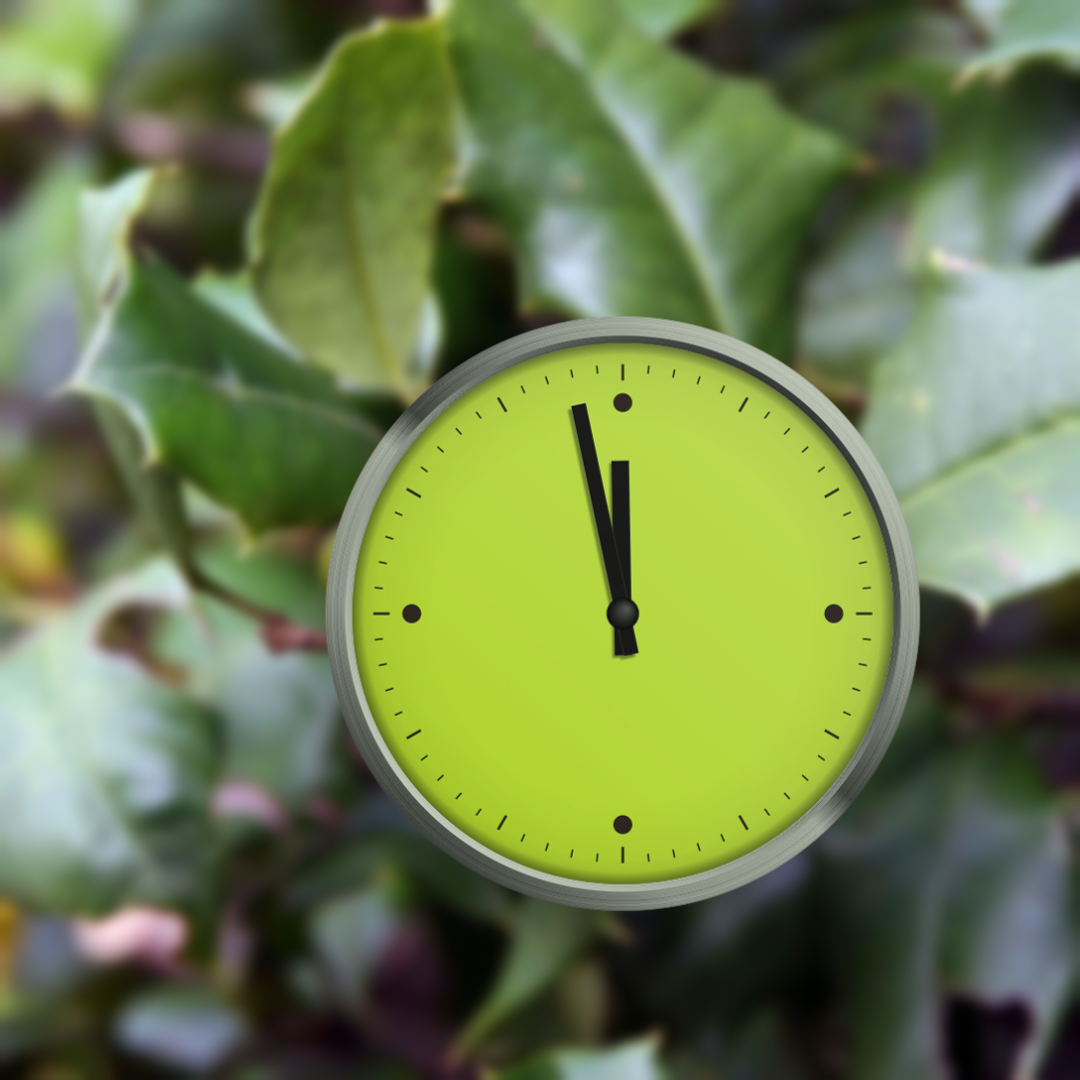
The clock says 11:58
